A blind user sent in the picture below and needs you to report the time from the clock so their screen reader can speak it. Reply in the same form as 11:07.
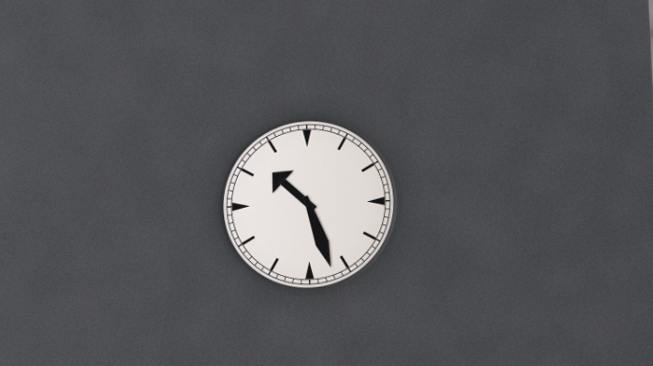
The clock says 10:27
